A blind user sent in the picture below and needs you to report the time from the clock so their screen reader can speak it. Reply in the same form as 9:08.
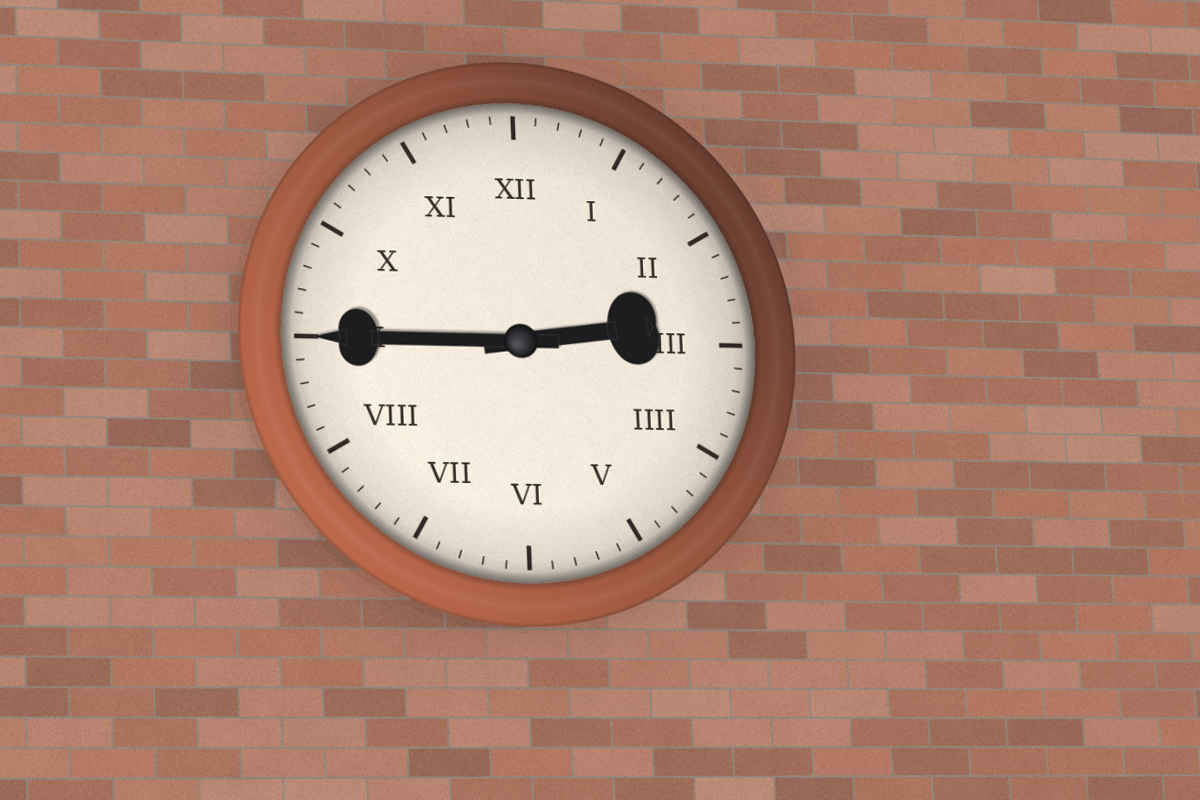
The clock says 2:45
